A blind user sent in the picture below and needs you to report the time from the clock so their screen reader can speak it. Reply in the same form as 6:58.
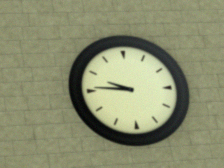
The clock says 9:46
